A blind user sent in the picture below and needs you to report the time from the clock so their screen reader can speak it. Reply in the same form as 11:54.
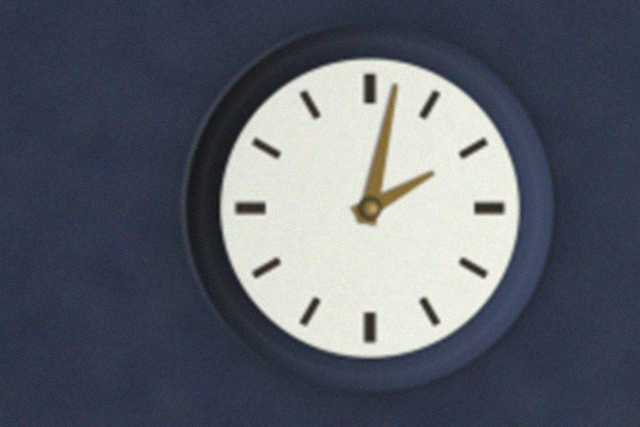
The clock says 2:02
